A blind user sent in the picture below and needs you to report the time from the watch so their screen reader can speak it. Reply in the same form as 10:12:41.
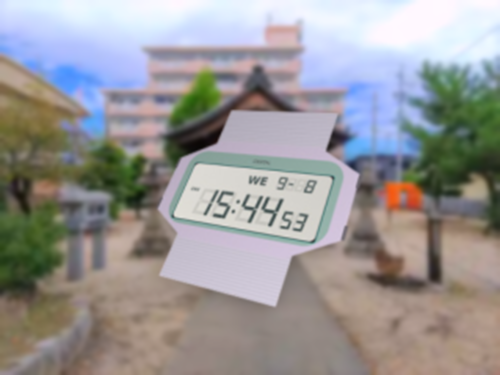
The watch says 15:44:53
